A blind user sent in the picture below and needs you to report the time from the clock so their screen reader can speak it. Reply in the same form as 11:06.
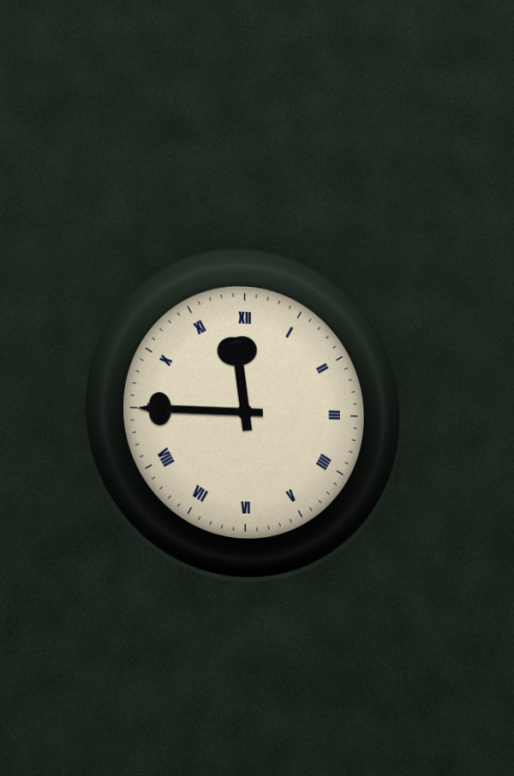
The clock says 11:45
